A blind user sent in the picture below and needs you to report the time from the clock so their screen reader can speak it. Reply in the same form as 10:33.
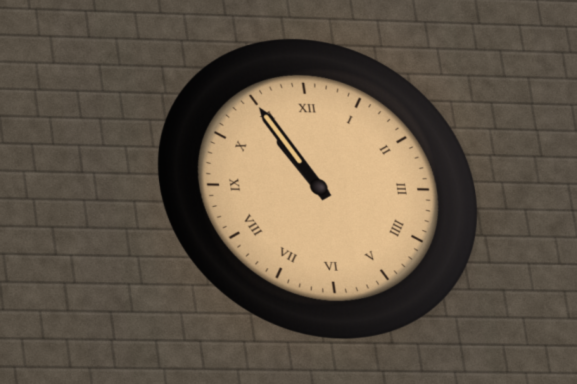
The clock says 10:55
